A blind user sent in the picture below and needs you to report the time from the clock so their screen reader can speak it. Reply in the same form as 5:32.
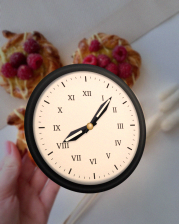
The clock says 8:07
